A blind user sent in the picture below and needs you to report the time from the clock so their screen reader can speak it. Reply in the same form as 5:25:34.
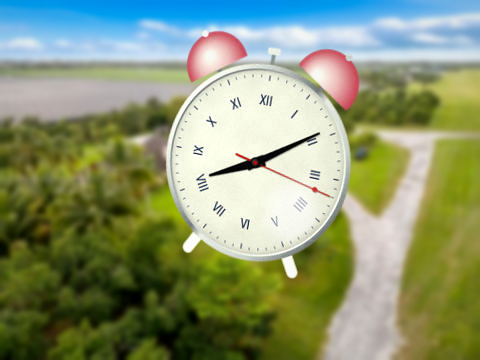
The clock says 8:09:17
